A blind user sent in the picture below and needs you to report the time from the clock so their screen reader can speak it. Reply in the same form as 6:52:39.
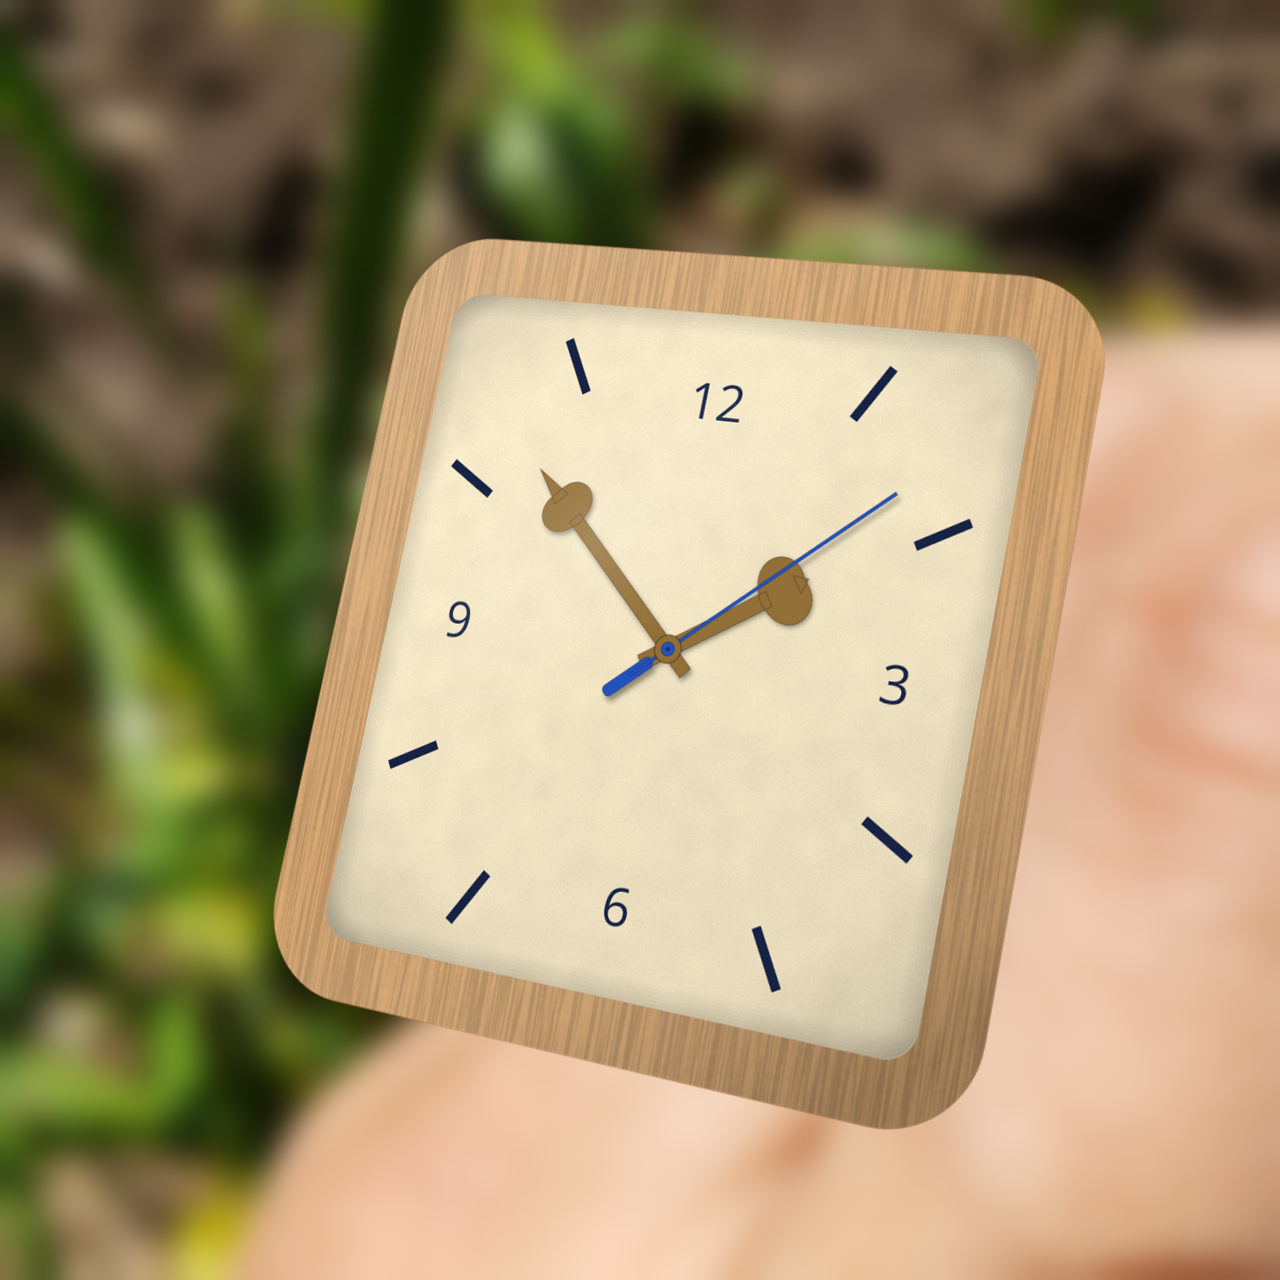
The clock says 1:52:08
